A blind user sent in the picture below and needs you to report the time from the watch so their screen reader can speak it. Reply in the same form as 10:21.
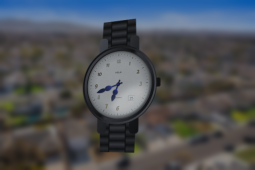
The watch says 6:42
